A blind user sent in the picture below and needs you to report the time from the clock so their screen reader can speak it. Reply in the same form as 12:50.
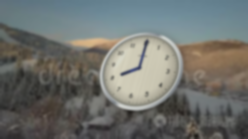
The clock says 8:00
